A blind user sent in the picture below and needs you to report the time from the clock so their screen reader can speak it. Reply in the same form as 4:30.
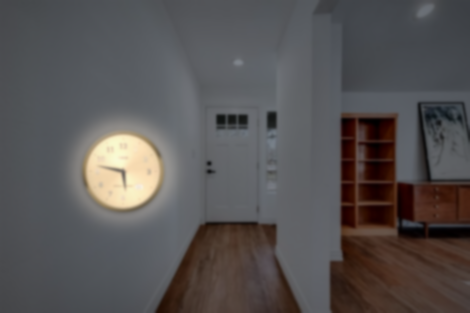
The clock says 5:47
